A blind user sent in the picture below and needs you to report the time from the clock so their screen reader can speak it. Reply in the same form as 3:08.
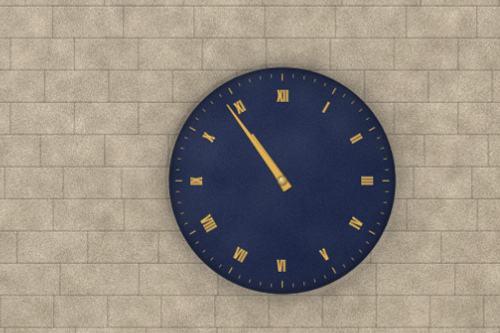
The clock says 10:54
